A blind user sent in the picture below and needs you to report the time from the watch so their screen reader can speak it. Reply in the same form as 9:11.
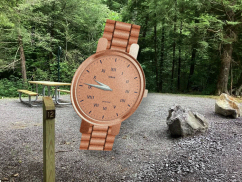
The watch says 9:46
